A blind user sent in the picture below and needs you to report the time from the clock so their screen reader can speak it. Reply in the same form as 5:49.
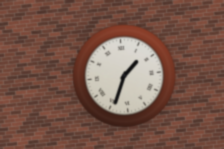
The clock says 1:34
